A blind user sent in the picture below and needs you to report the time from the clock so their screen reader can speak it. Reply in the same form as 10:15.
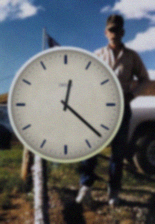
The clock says 12:22
